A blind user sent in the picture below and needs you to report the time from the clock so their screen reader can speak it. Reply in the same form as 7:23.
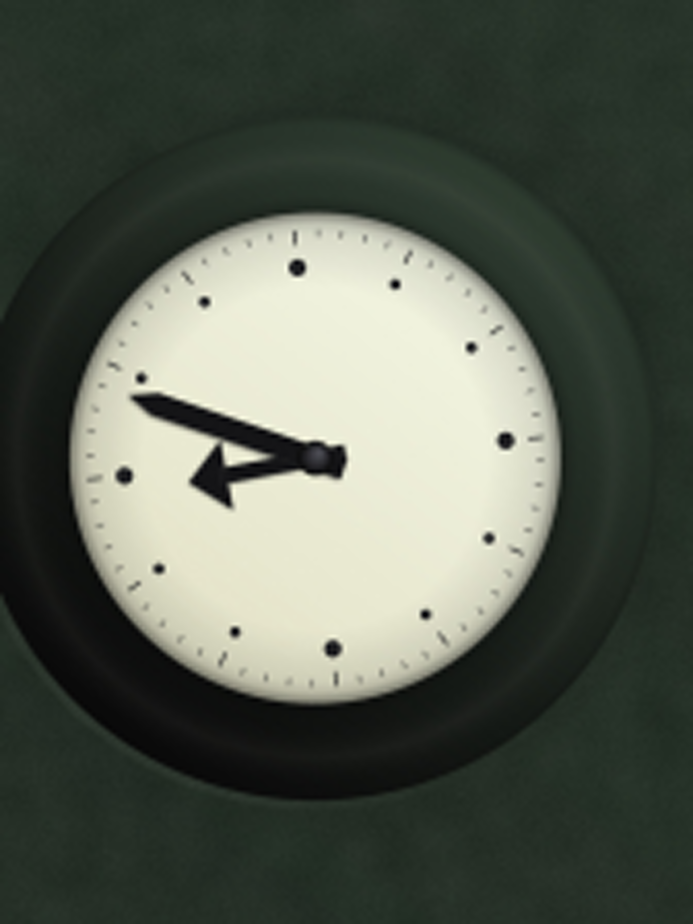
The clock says 8:49
